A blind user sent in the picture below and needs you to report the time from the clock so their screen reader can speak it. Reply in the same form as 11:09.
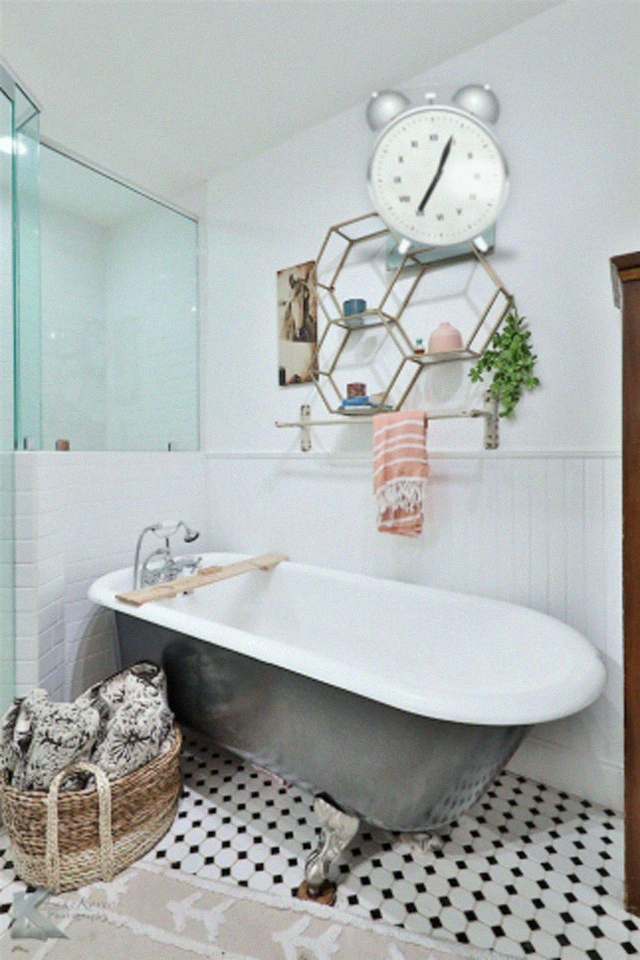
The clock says 7:04
